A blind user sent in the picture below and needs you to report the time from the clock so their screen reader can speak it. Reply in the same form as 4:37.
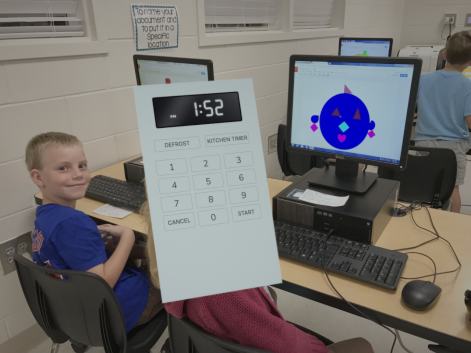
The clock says 1:52
